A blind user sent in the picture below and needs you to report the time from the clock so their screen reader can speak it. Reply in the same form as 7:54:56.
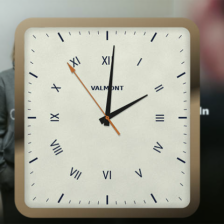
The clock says 2:00:54
